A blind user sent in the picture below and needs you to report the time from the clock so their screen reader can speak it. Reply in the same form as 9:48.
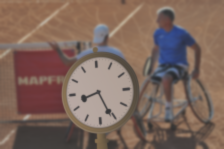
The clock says 8:26
